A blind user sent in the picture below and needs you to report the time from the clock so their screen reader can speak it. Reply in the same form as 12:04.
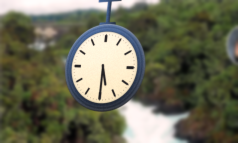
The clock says 5:30
